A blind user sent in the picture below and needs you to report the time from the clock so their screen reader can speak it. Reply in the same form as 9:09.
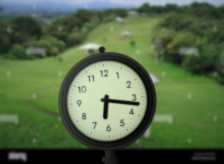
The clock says 6:17
